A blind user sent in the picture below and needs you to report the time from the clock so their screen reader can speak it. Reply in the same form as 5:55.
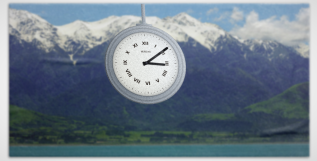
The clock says 3:09
